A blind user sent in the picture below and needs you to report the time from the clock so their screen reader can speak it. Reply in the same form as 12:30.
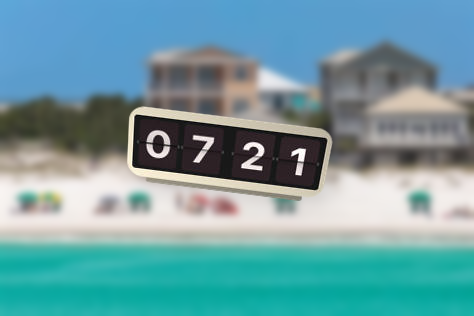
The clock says 7:21
